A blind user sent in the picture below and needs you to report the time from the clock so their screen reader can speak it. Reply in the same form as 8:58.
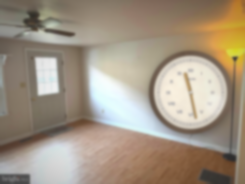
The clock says 11:28
